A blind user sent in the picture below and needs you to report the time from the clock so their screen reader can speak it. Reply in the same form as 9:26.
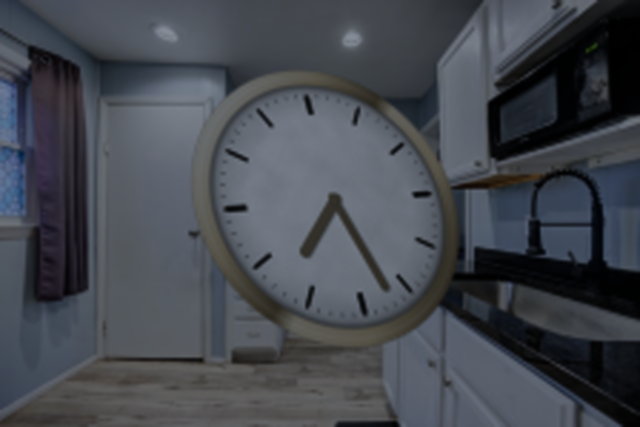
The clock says 7:27
